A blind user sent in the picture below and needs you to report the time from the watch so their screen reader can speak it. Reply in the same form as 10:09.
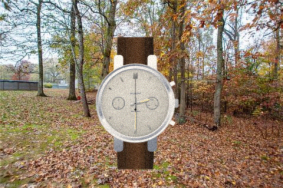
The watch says 2:30
